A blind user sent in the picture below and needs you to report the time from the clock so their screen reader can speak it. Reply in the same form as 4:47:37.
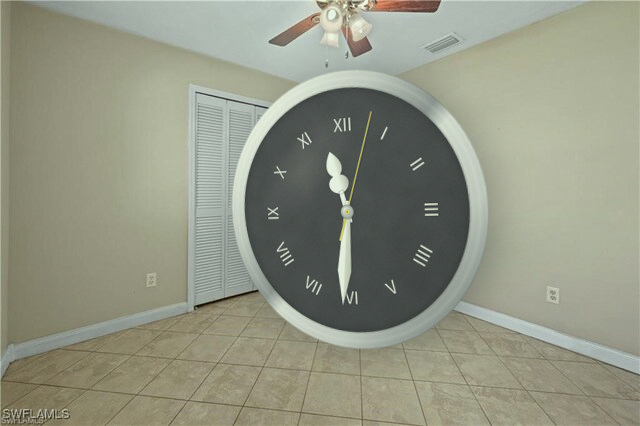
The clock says 11:31:03
